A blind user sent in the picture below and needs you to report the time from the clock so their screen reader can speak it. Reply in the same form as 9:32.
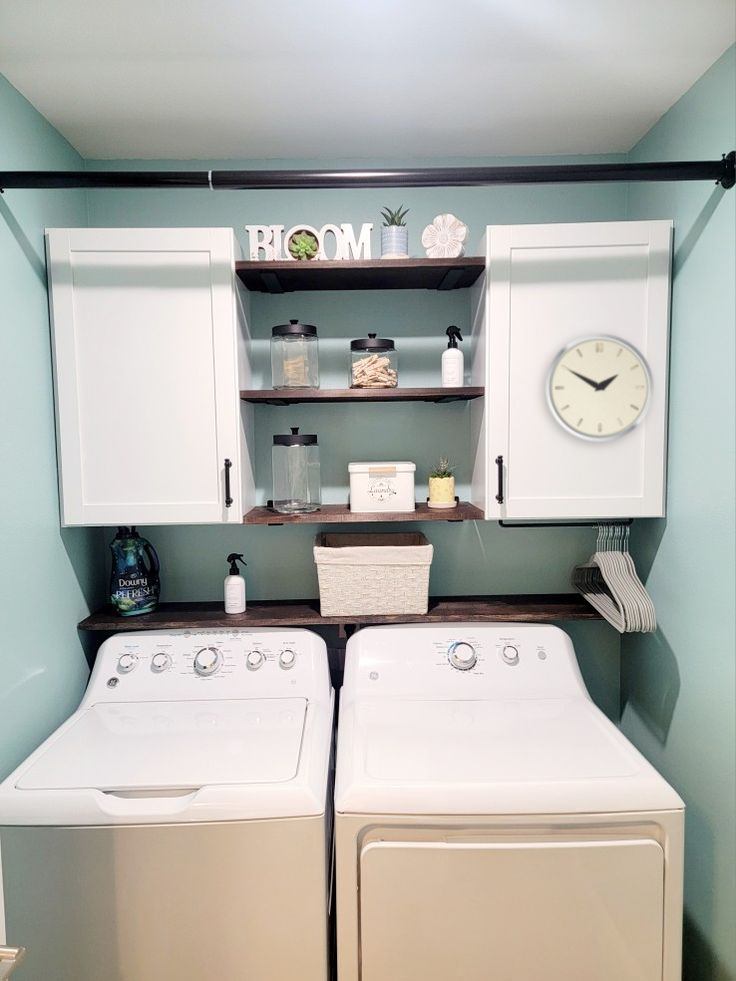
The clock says 1:50
